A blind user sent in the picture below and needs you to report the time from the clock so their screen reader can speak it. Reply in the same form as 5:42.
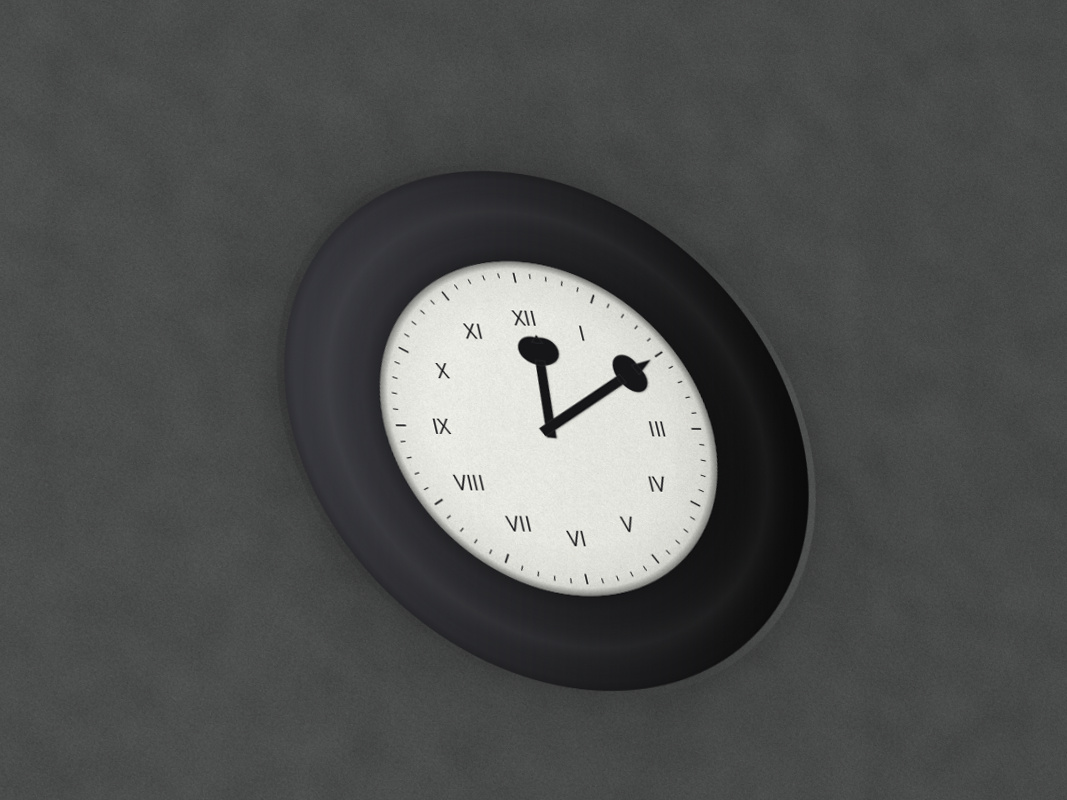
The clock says 12:10
